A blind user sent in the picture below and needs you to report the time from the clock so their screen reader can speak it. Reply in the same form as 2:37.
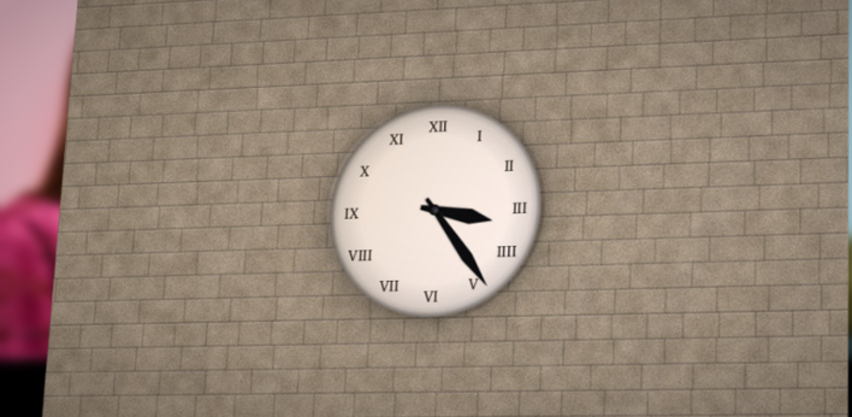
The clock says 3:24
